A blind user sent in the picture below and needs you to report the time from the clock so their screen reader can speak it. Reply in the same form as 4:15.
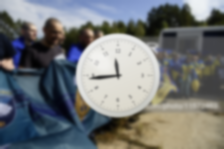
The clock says 11:44
